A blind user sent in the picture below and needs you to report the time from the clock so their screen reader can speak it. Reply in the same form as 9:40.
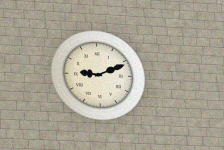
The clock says 9:11
